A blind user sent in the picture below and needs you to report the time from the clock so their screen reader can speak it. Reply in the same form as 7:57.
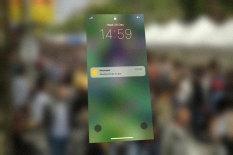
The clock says 14:59
